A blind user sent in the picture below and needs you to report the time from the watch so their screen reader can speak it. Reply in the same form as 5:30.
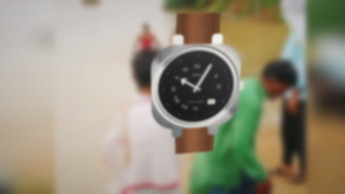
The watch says 10:05
